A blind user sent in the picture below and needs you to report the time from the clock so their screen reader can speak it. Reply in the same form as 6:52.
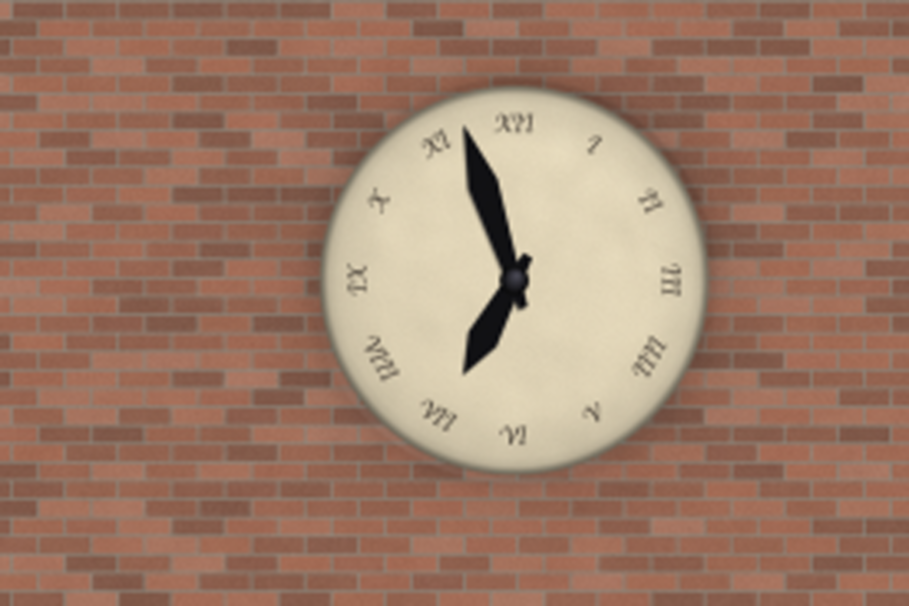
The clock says 6:57
